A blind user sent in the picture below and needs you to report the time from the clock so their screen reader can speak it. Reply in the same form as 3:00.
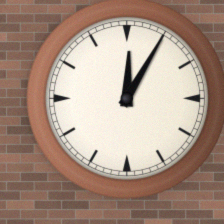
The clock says 12:05
